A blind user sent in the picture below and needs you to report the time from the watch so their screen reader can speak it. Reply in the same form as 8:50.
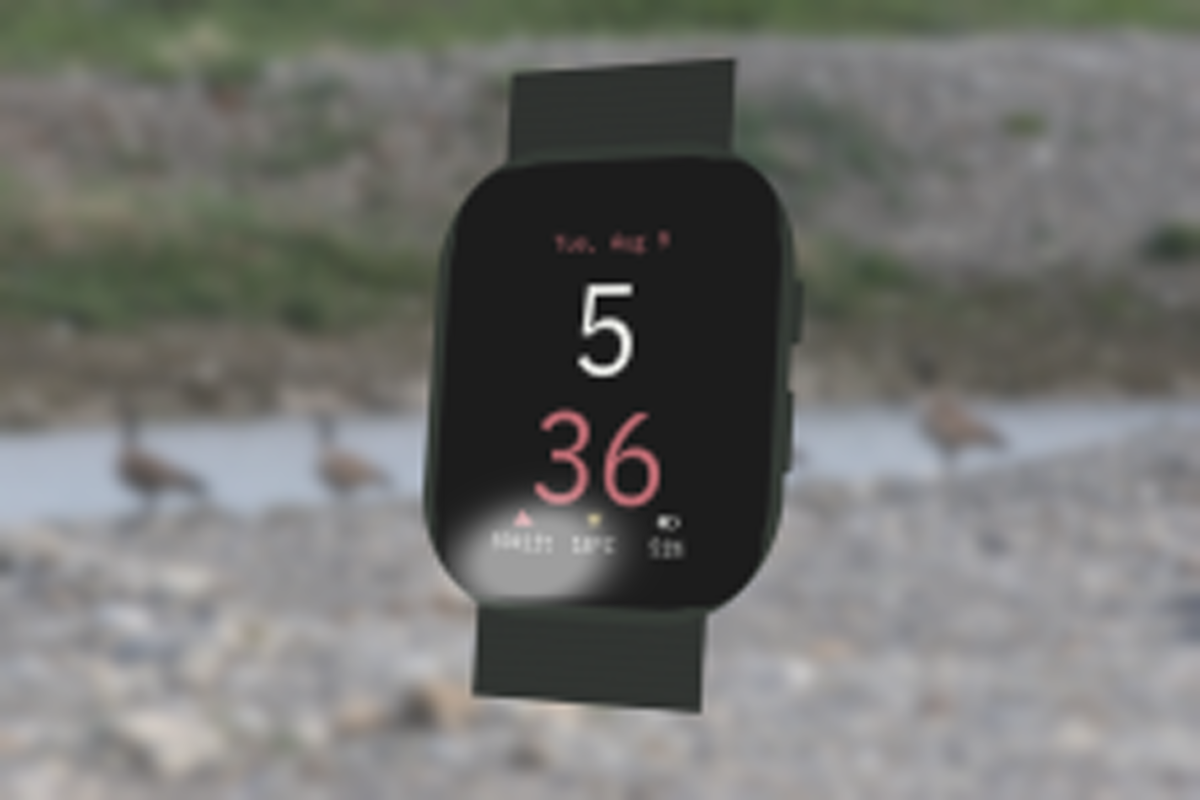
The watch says 5:36
